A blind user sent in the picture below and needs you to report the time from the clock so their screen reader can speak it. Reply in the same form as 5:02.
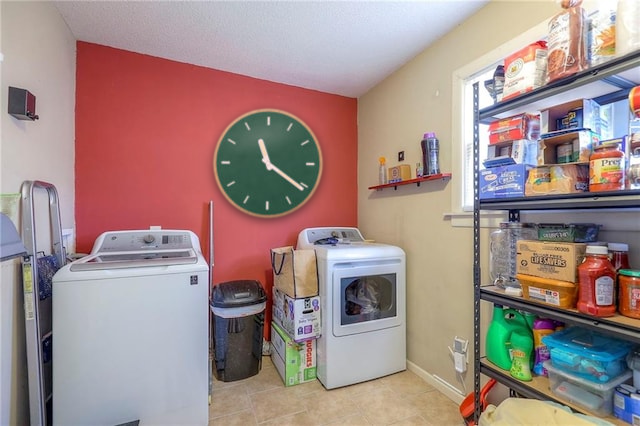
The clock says 11:21
